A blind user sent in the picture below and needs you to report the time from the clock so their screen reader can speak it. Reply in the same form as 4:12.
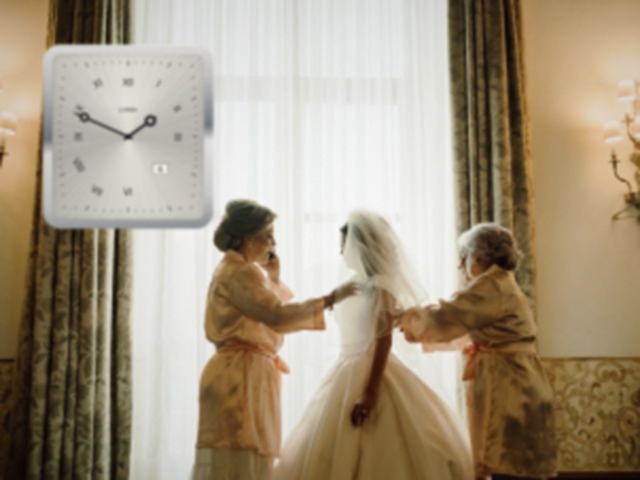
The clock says 1:49
